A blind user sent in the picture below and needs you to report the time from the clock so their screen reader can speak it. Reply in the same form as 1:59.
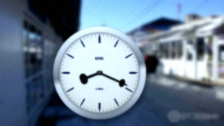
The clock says 8:19
